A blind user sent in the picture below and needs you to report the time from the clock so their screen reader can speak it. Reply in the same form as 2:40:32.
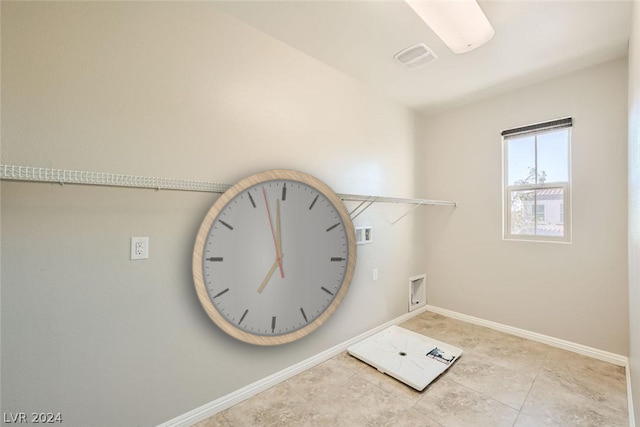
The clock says 6:58:57
